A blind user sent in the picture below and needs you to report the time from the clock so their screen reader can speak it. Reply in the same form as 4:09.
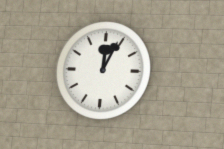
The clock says 12:04
